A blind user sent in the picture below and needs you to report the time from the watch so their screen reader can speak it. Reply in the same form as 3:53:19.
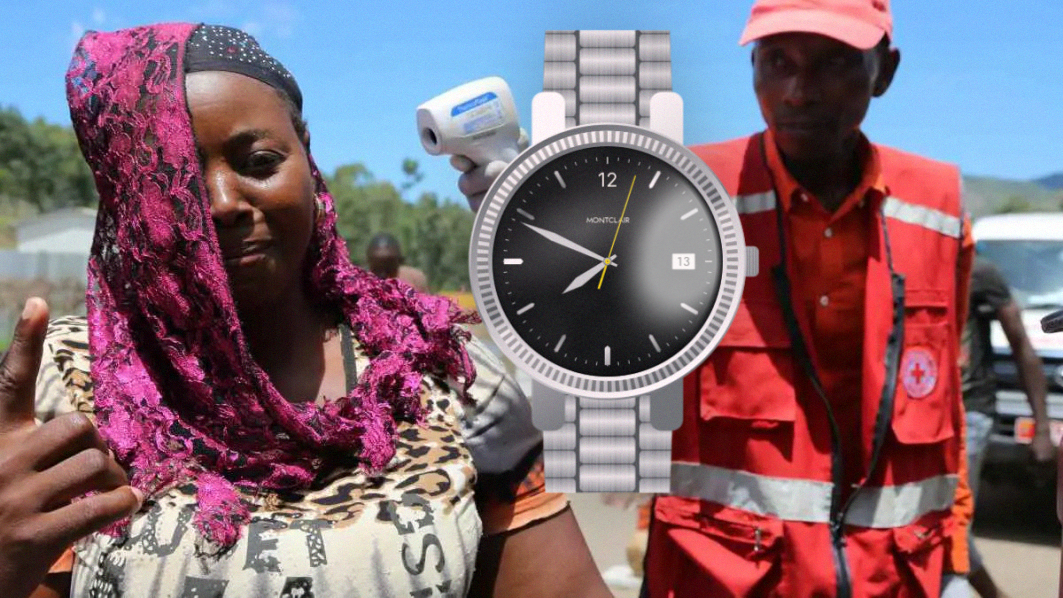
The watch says 7:49:03
